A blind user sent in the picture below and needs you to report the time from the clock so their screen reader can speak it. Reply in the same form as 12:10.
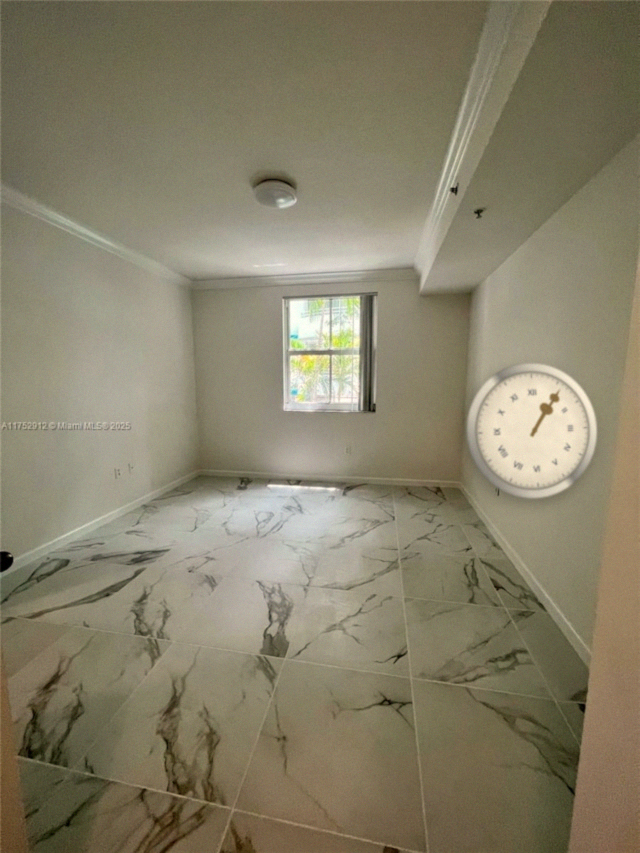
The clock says 1:06
